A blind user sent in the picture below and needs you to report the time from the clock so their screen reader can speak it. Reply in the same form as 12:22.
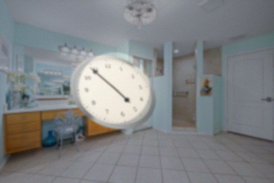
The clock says 4:54
